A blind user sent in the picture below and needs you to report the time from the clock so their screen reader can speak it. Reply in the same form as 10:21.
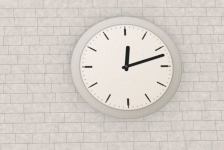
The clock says 12:12
